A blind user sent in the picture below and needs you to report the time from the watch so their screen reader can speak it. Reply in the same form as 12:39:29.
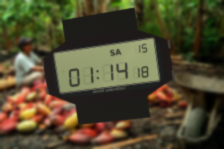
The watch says 1:14:18
